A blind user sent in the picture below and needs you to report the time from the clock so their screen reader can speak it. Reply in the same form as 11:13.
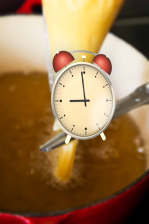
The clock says 8:59
